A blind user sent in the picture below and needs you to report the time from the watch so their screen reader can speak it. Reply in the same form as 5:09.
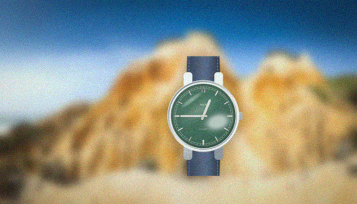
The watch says 12:45
